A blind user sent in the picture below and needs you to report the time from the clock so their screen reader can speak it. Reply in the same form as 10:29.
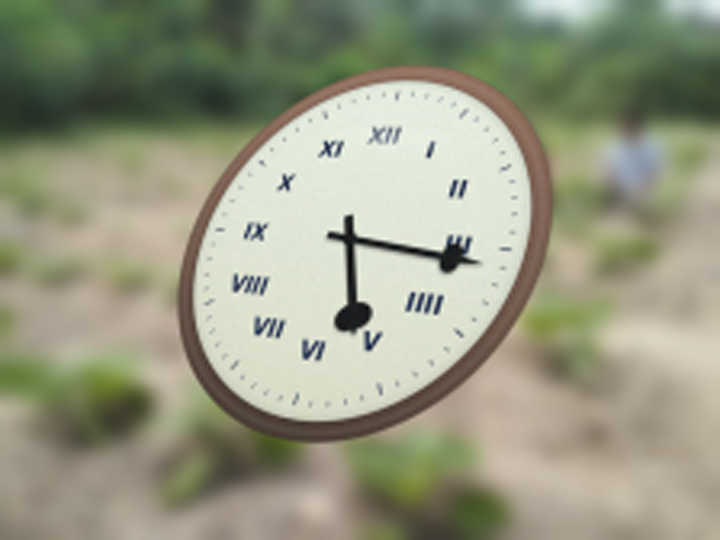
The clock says 5:16
